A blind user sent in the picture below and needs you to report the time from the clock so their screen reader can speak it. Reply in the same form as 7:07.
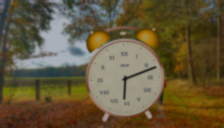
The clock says 6:12
